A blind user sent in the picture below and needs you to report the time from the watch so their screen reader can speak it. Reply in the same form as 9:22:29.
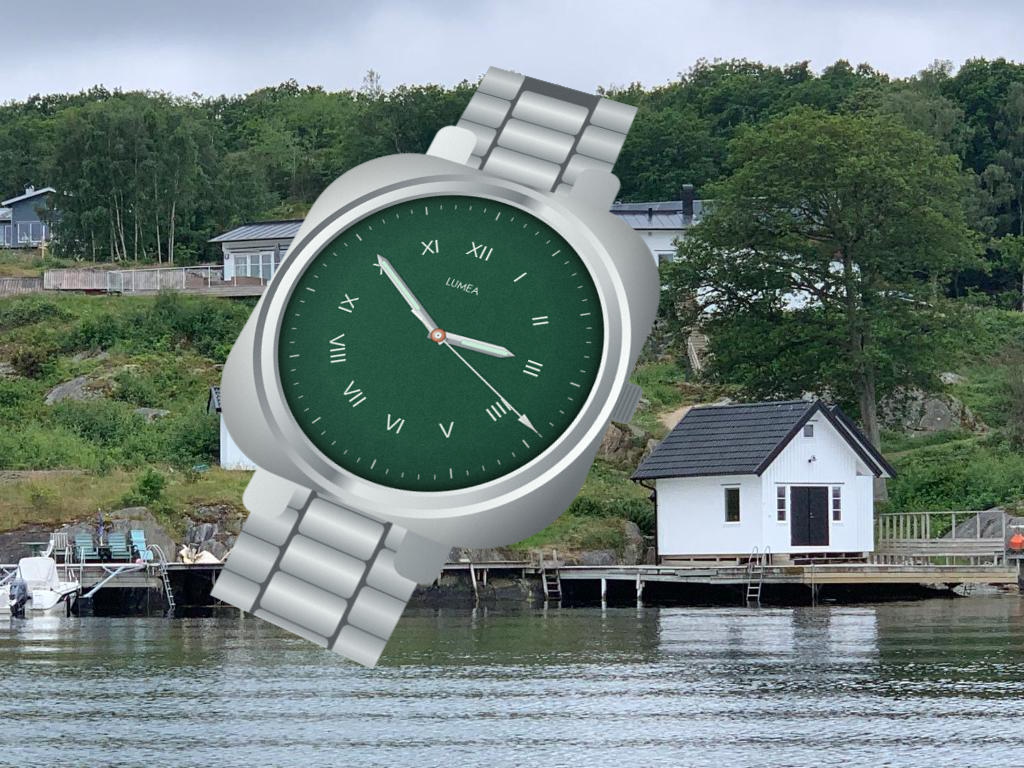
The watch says 2:50:19
